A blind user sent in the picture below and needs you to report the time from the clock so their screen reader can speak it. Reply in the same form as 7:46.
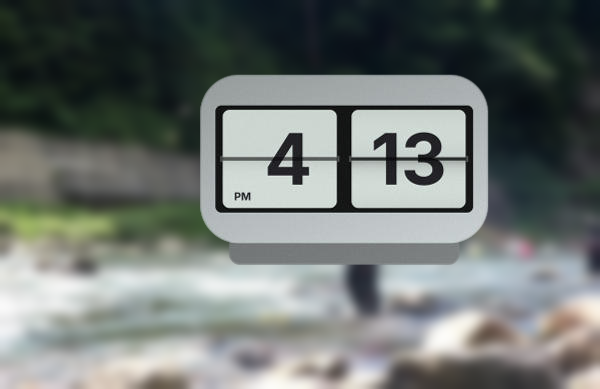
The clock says 4:13
